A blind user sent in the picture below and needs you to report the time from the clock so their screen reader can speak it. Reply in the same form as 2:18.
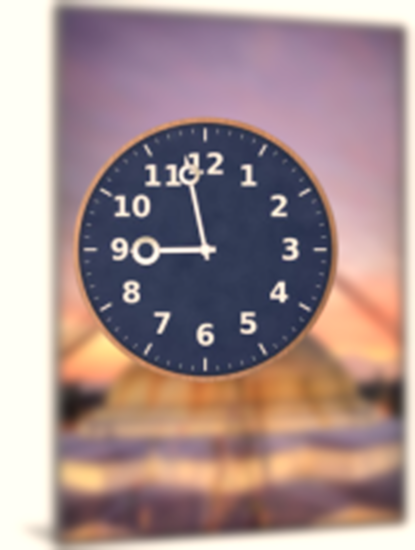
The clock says 8:58
